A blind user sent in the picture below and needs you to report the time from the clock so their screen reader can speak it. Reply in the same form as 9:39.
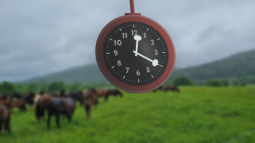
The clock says 12:20
